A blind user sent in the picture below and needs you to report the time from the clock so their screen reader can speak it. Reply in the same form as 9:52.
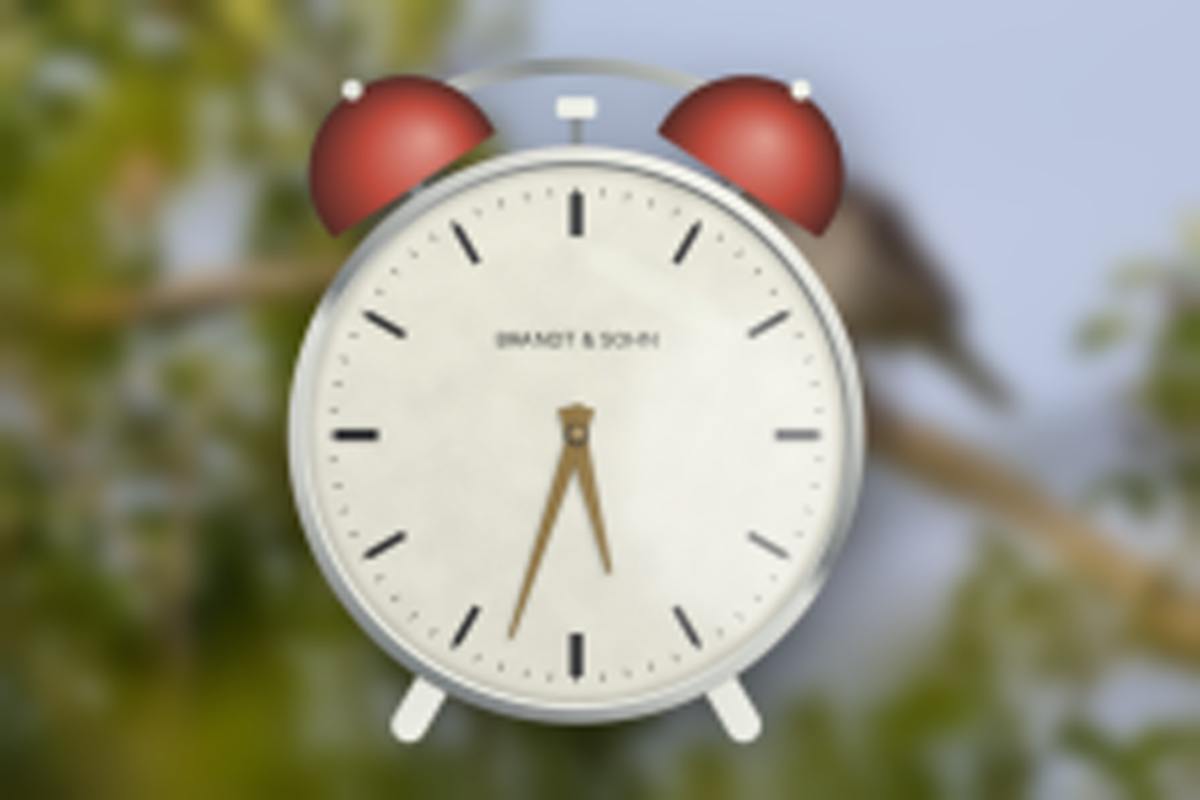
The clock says 5:33
